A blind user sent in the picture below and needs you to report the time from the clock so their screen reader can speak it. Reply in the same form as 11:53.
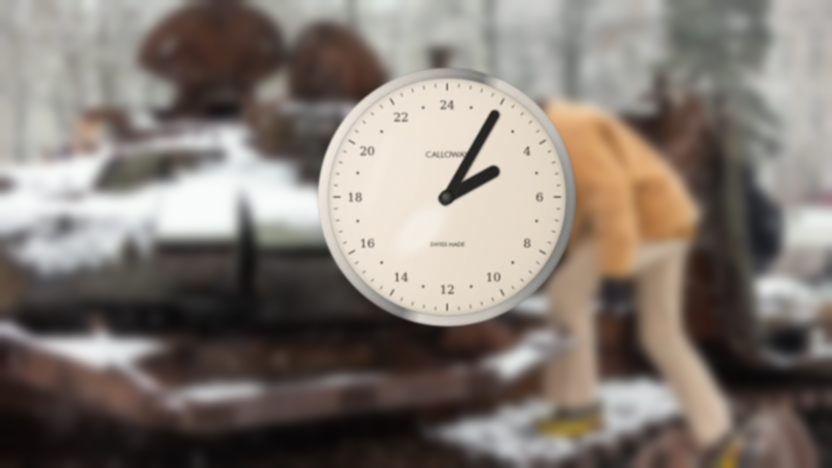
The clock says 4:05
